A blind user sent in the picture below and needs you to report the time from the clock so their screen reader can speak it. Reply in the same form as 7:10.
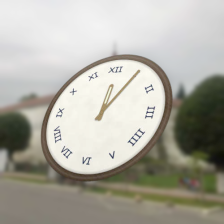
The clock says 12:05
